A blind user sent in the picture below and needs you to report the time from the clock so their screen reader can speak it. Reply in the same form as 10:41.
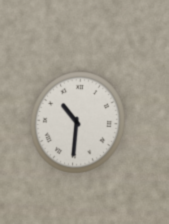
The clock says 10:30
